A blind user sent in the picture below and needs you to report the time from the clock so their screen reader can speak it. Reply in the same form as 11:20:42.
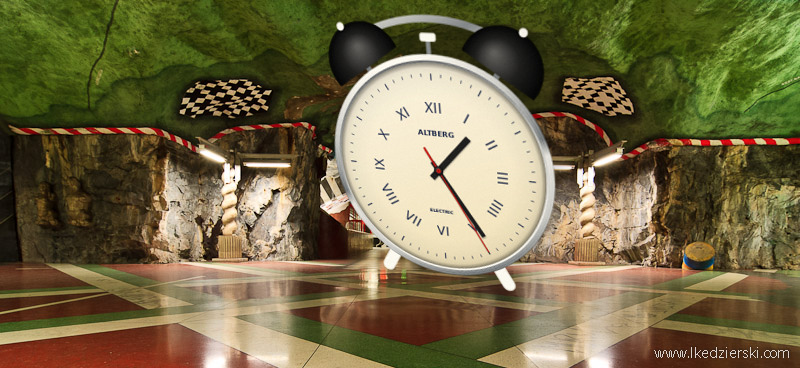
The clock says 1:24:25
